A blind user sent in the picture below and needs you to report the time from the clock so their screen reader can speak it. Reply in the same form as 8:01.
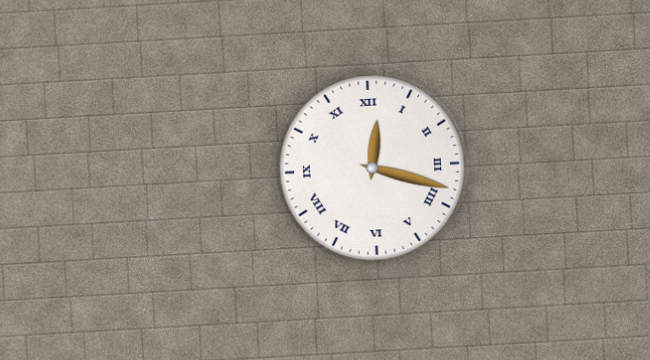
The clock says 12:18
